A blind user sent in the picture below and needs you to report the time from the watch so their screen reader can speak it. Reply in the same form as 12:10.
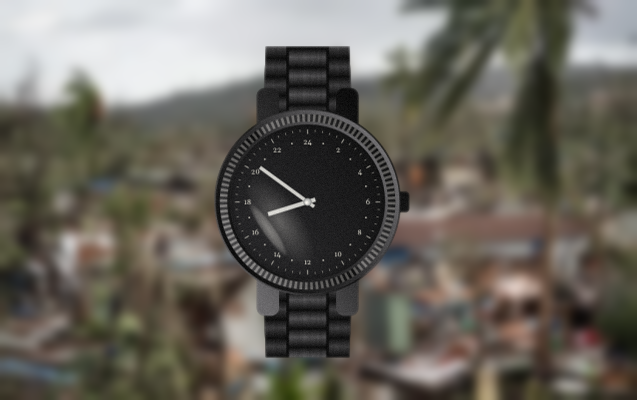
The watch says 16:51
